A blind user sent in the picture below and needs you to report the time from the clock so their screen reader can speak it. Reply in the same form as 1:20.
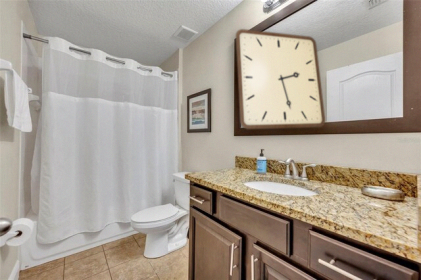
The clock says 2:28
